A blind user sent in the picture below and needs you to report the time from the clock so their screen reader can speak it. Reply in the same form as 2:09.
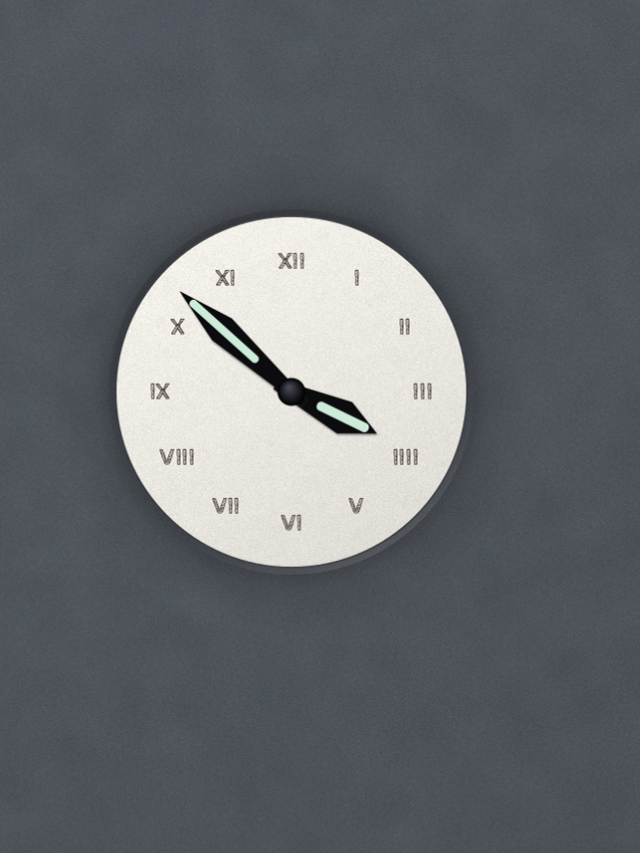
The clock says 3:52
